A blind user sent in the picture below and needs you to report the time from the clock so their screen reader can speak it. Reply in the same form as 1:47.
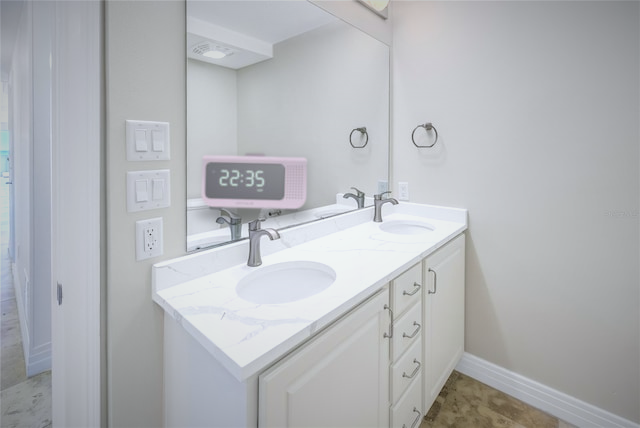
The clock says 22:35
